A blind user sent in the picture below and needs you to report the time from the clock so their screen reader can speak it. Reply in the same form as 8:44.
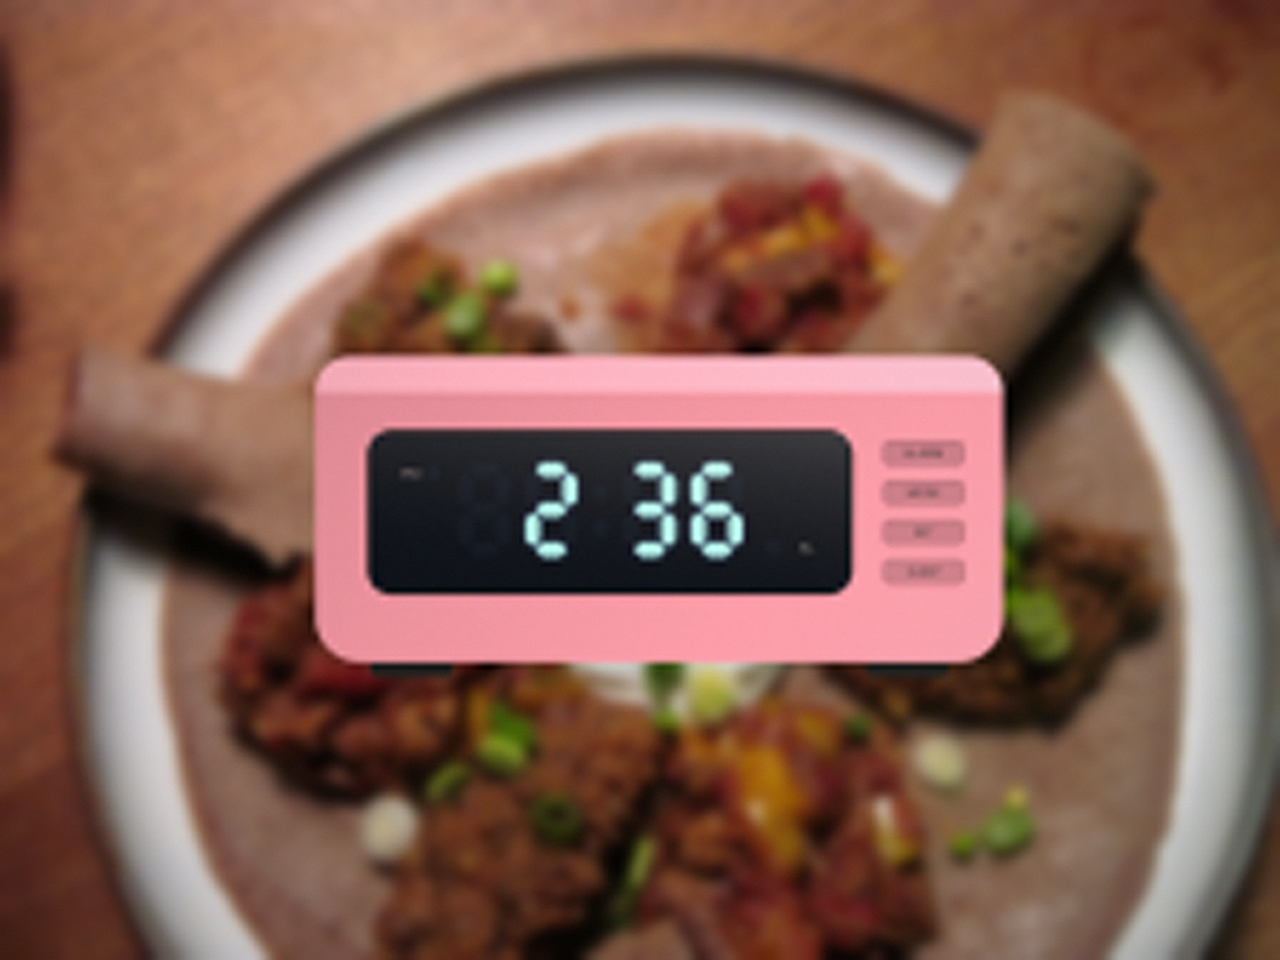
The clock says 2:36
